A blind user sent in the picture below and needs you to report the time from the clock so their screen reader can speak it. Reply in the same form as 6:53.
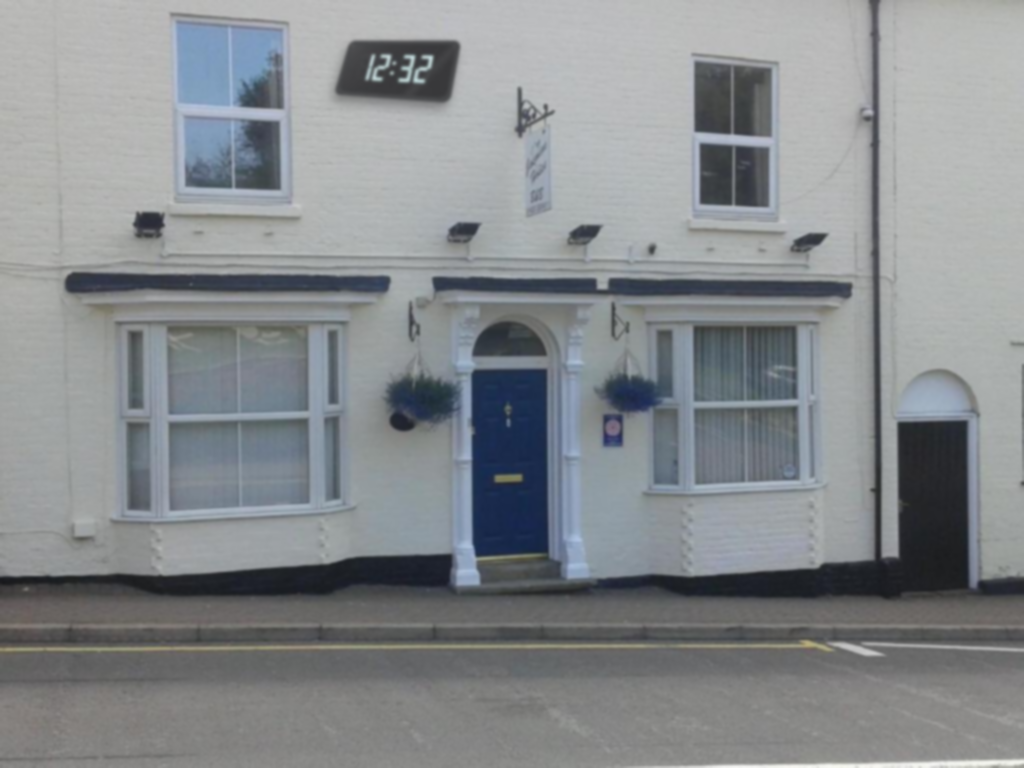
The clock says 12:32
